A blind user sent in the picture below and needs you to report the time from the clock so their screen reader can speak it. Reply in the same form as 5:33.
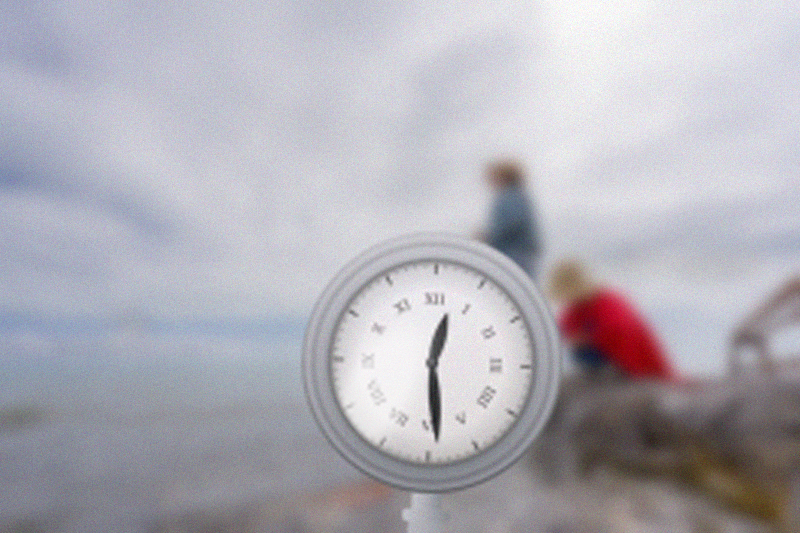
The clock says 12:29
